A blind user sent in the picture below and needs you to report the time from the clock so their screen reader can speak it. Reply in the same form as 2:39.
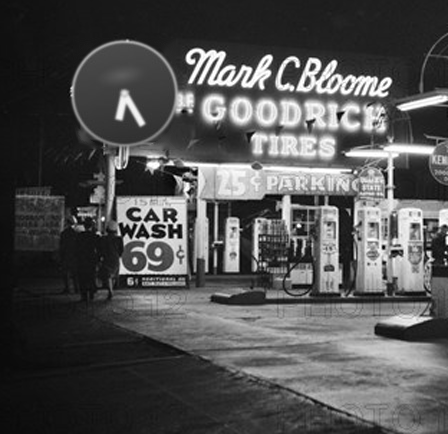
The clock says 6:25
